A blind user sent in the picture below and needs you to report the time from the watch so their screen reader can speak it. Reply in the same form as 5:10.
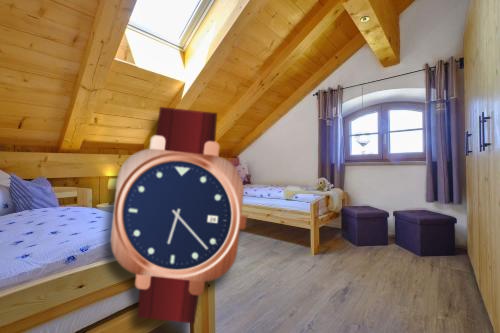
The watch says 6:22
